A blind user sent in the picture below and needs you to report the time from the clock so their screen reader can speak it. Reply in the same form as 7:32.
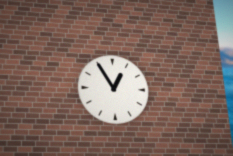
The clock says 12:55
